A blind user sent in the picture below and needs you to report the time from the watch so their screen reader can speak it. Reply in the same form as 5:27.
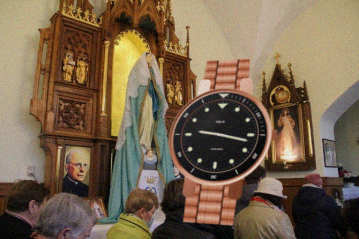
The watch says 9:17
